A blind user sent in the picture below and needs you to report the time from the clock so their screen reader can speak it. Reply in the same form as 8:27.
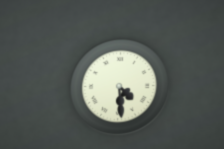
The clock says 4:29
